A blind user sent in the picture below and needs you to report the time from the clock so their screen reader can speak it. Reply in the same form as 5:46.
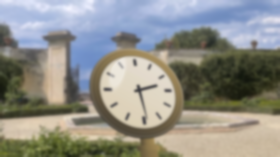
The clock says 2:29
